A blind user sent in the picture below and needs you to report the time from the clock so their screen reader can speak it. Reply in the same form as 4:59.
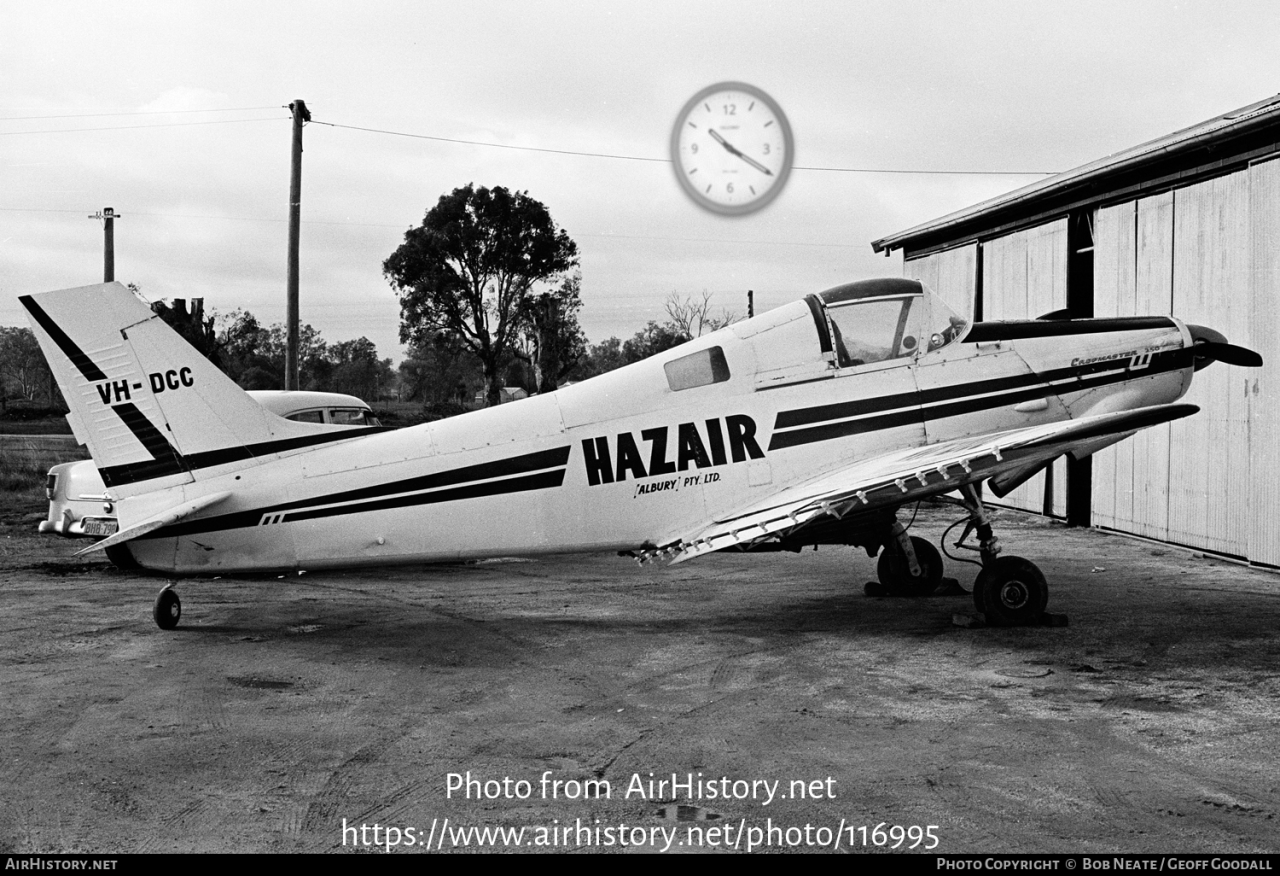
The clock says 10:20
